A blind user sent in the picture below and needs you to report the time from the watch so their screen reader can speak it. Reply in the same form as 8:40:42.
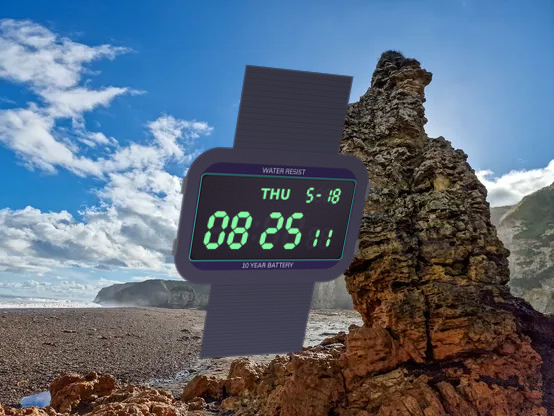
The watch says 8:25:11
